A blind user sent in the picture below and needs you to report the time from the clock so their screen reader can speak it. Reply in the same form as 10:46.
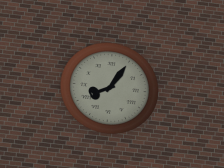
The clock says 8:05
